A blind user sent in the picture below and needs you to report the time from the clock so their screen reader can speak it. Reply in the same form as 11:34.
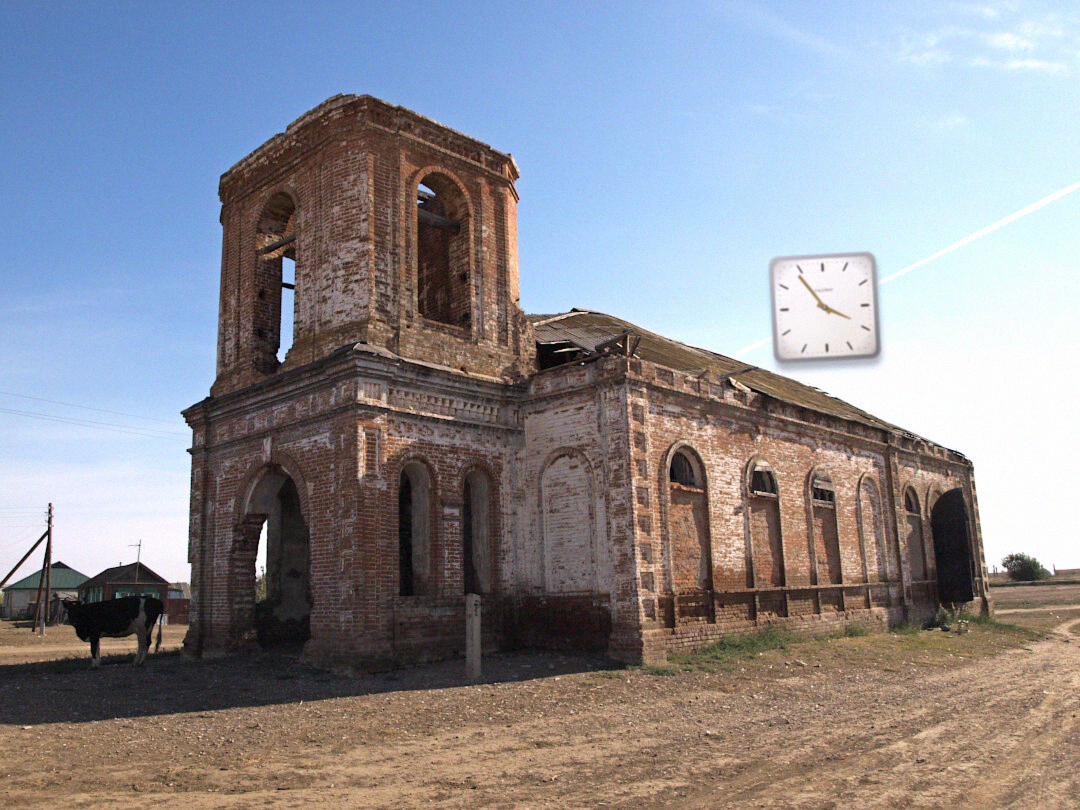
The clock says 3:54
